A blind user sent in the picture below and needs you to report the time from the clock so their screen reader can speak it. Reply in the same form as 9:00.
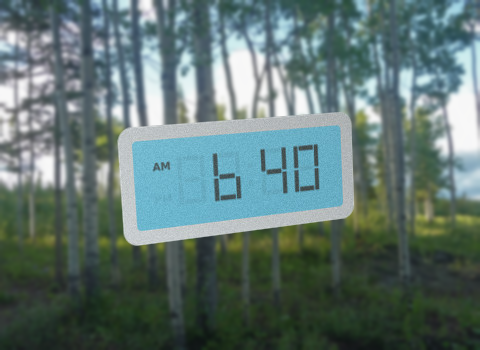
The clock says 6:40
